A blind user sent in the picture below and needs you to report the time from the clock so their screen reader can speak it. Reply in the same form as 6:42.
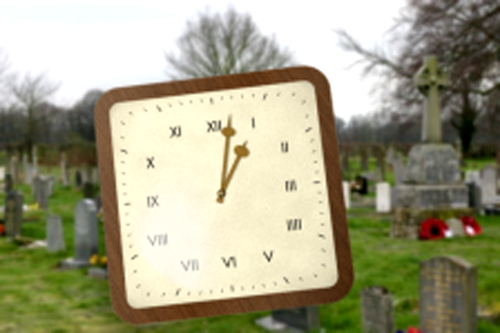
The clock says 1:02
